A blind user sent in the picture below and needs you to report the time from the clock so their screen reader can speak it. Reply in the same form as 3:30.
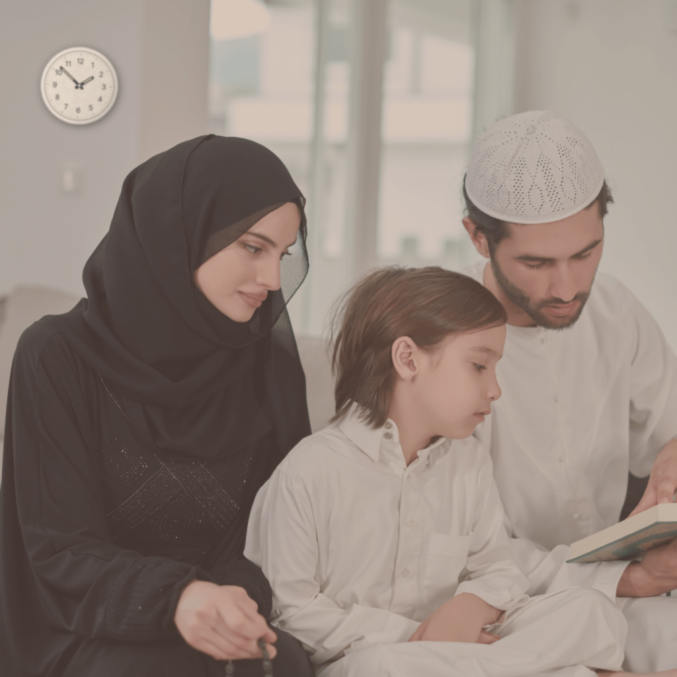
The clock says 1:52
